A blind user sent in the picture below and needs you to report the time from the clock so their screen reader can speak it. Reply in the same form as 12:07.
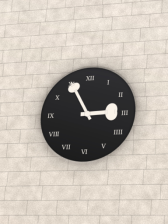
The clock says 2:55
